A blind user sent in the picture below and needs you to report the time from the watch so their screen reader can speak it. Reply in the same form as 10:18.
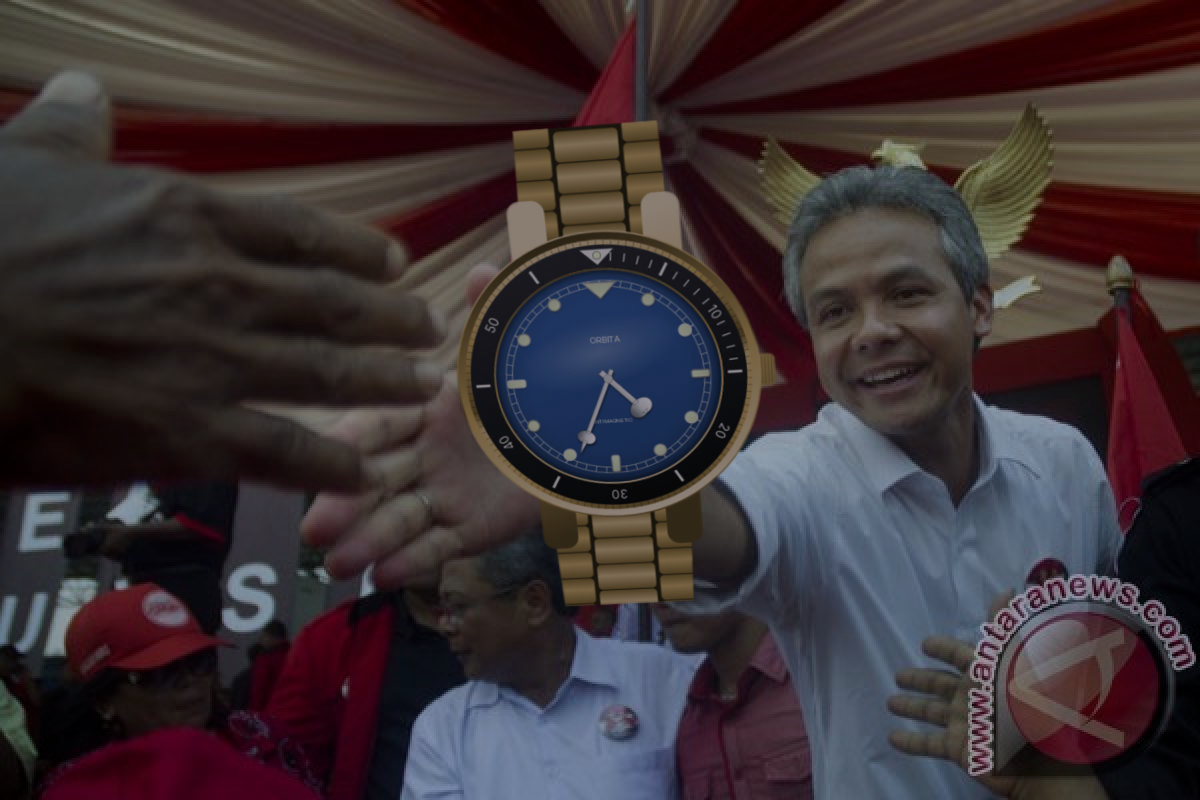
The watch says 4:34
